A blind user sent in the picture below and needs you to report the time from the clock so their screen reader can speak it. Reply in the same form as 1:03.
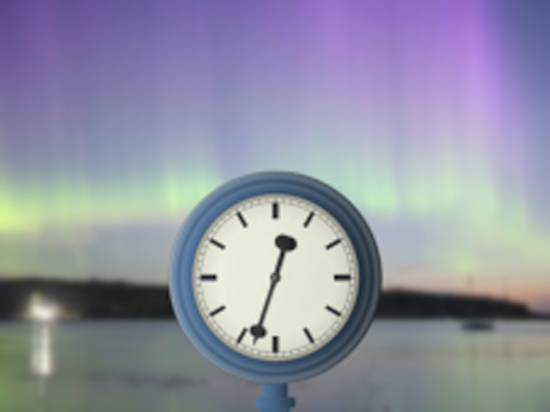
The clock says 12:33
